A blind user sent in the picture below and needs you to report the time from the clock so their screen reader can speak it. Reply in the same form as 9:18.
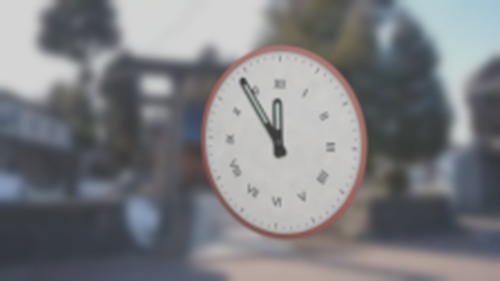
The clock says 11:54
